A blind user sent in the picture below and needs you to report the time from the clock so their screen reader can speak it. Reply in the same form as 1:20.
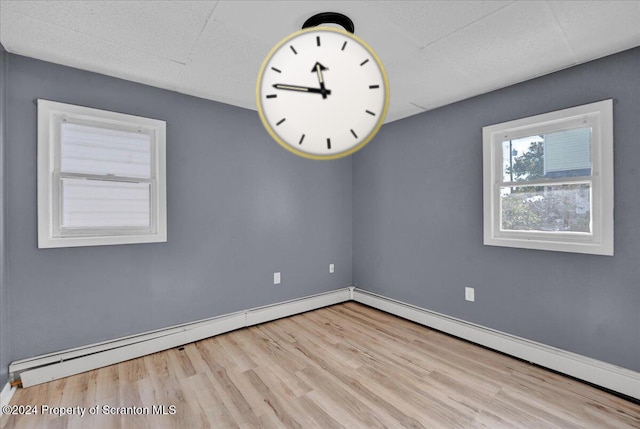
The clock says 11:47
